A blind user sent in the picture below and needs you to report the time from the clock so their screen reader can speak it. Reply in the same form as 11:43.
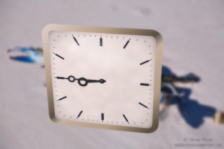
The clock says 8:45
